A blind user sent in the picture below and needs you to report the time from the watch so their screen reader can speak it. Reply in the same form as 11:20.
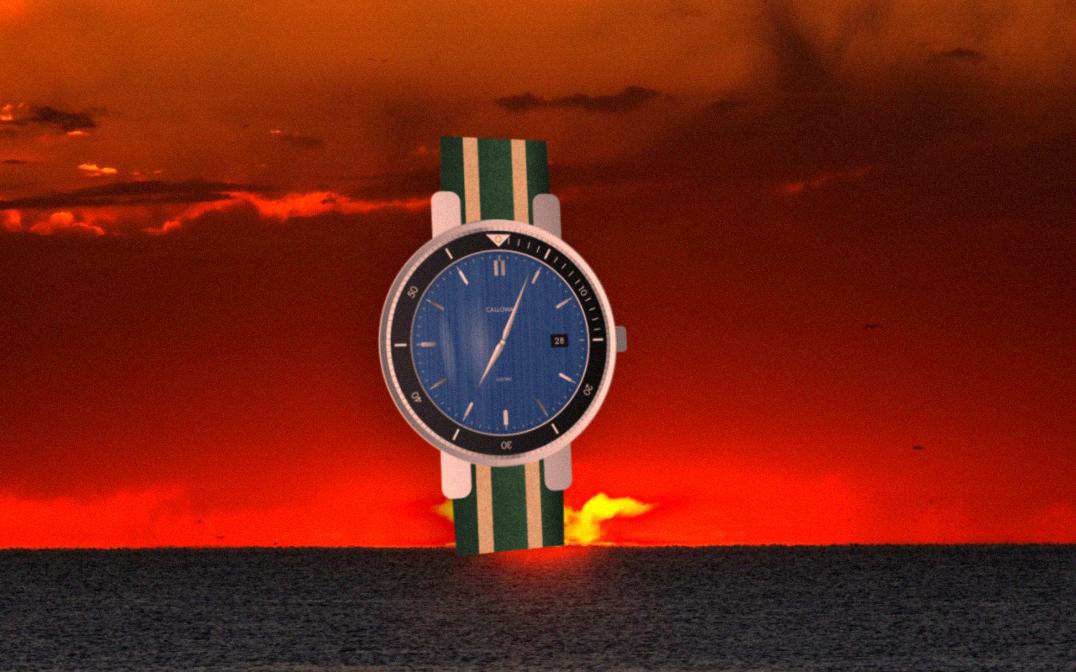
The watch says 7:04
